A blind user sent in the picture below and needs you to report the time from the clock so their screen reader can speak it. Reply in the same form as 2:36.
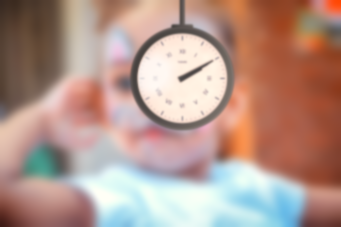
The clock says 2:10
